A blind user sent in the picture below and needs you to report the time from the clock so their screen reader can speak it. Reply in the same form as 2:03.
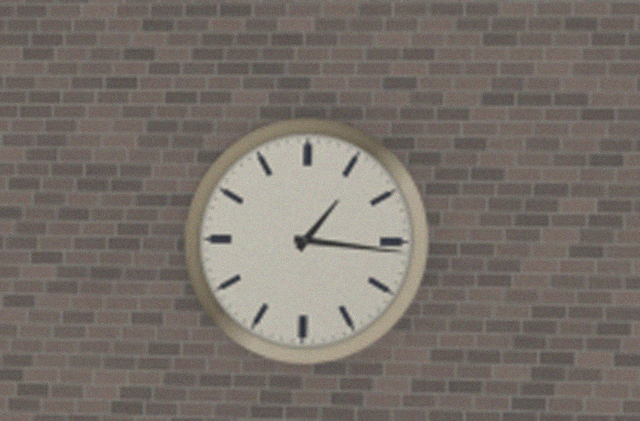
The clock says 1:16
